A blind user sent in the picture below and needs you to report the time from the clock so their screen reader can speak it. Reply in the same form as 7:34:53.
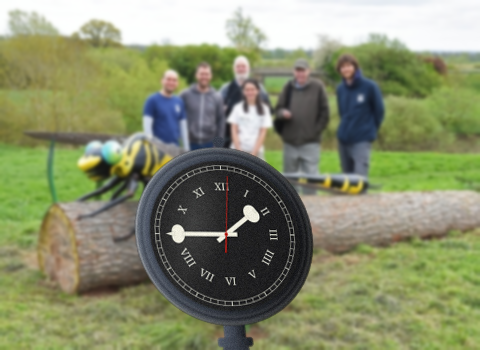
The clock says 1:45:01
